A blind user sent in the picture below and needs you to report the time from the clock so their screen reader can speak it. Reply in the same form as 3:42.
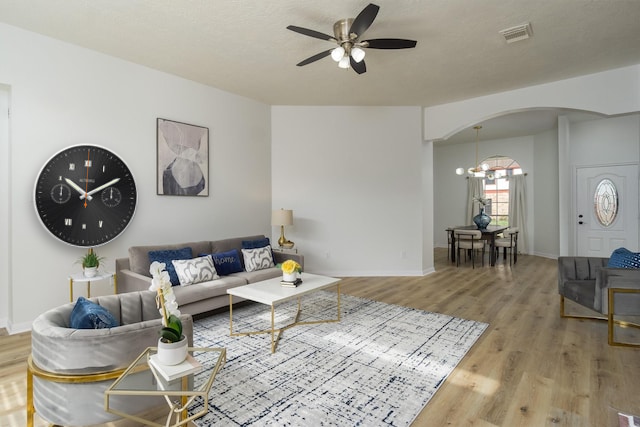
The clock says 10:10
